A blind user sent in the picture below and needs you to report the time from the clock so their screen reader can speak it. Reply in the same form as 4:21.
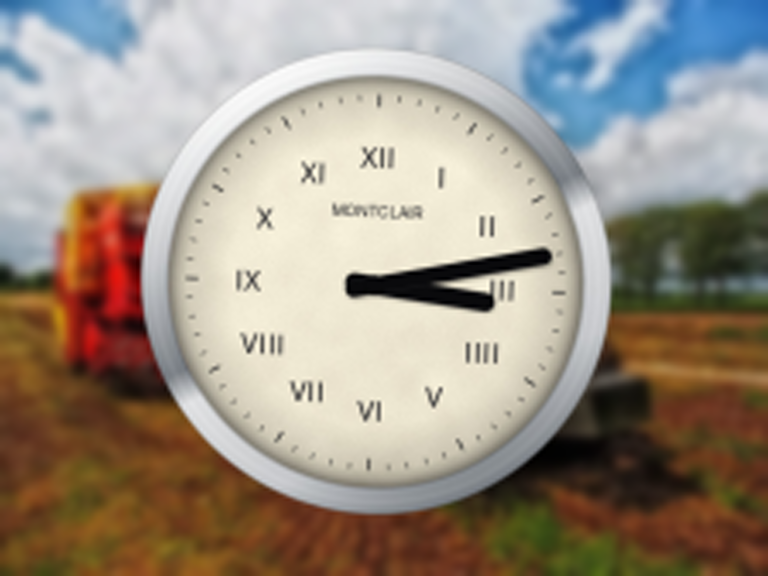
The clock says 3:13
